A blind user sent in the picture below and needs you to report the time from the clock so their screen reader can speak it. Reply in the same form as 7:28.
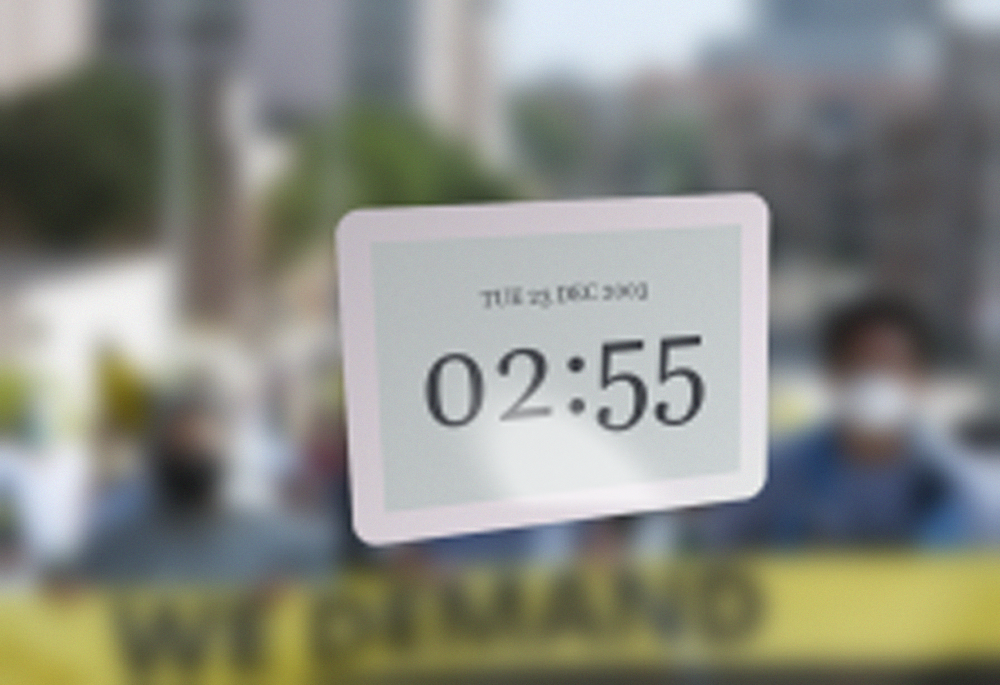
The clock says 2:55
